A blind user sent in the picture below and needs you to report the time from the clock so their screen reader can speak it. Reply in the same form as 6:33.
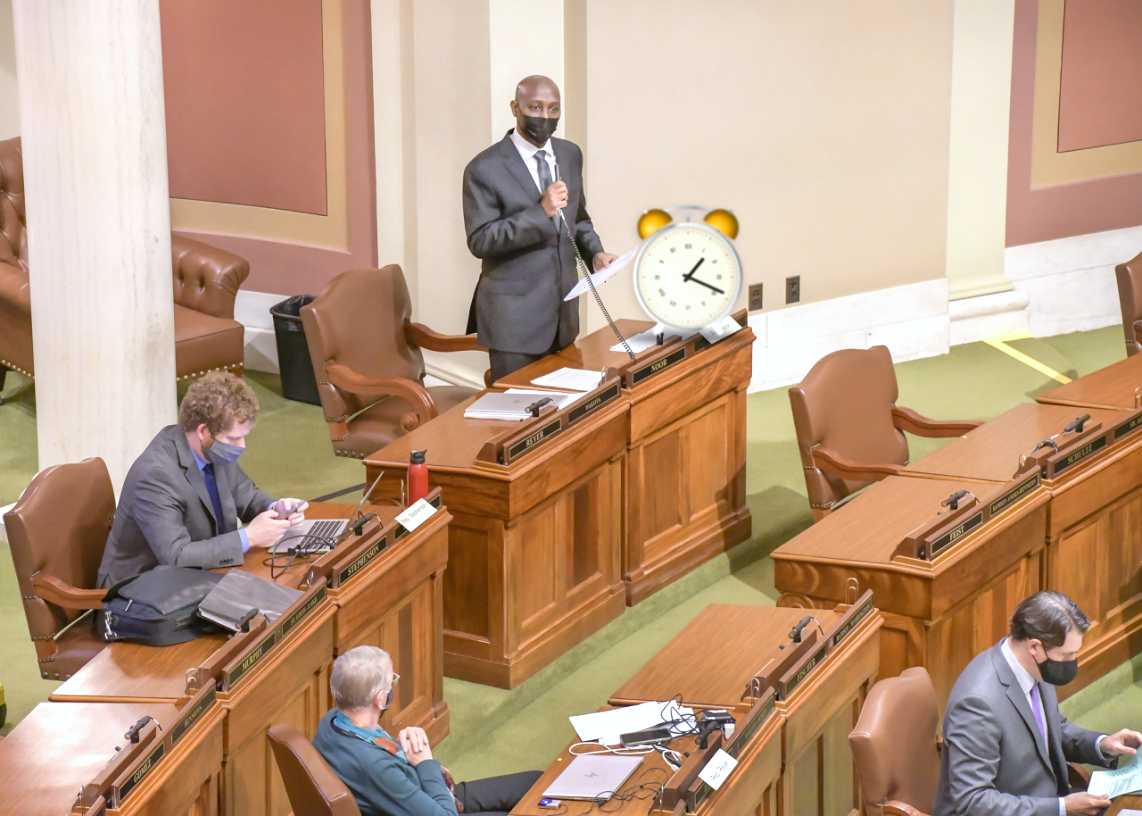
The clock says 1:19
